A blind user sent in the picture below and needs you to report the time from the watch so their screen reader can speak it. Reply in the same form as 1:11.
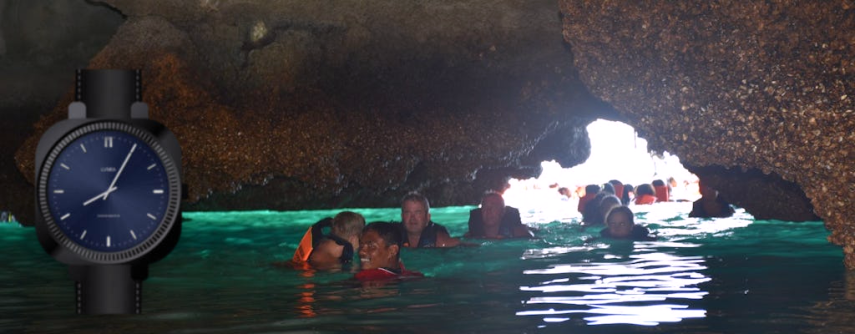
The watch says 8:05
